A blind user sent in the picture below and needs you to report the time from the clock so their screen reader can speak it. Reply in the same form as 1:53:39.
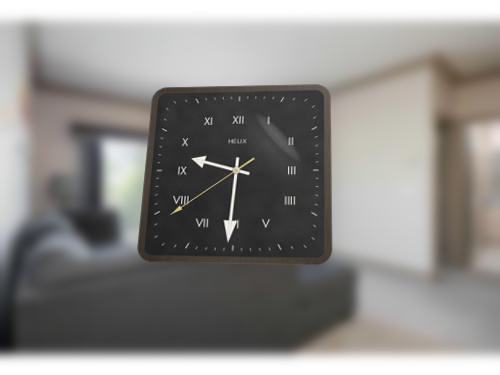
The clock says 9:30:39
